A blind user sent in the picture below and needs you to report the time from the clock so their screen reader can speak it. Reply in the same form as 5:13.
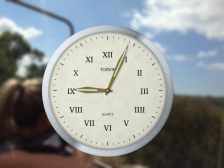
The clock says 9:04
